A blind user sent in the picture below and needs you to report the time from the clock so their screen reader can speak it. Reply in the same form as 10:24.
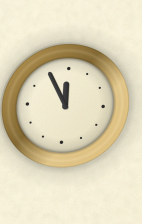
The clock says 11:55
